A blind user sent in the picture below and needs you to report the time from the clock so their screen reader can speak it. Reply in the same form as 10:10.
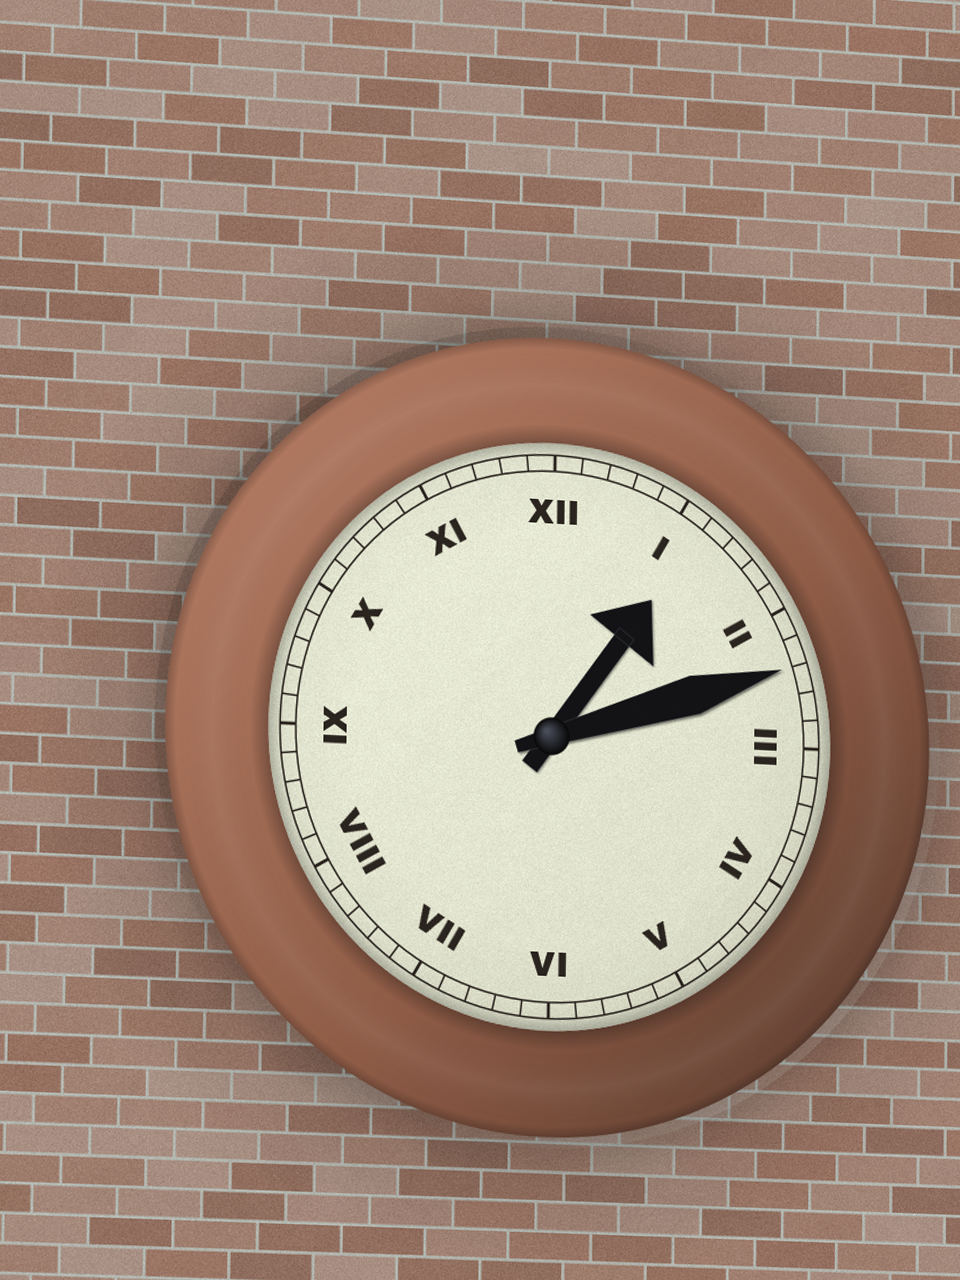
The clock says 1:12
